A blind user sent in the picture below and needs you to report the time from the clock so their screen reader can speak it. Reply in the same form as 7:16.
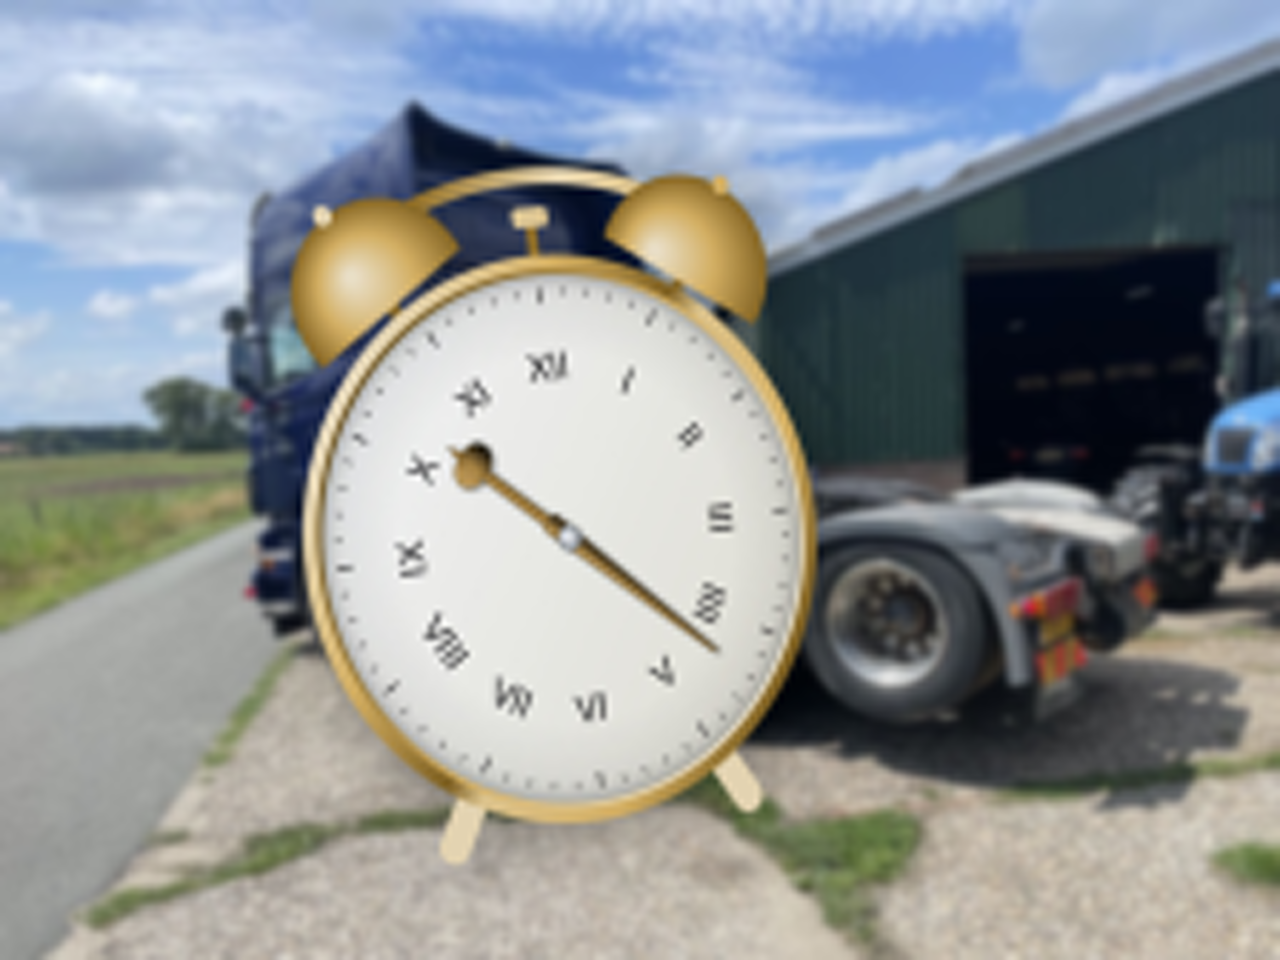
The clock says 10:22
